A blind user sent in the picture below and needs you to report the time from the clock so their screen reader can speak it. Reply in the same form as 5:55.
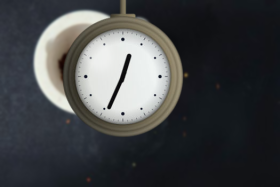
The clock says 12:34
